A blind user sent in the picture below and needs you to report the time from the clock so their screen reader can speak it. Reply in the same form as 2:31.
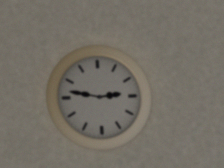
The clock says 2:47
